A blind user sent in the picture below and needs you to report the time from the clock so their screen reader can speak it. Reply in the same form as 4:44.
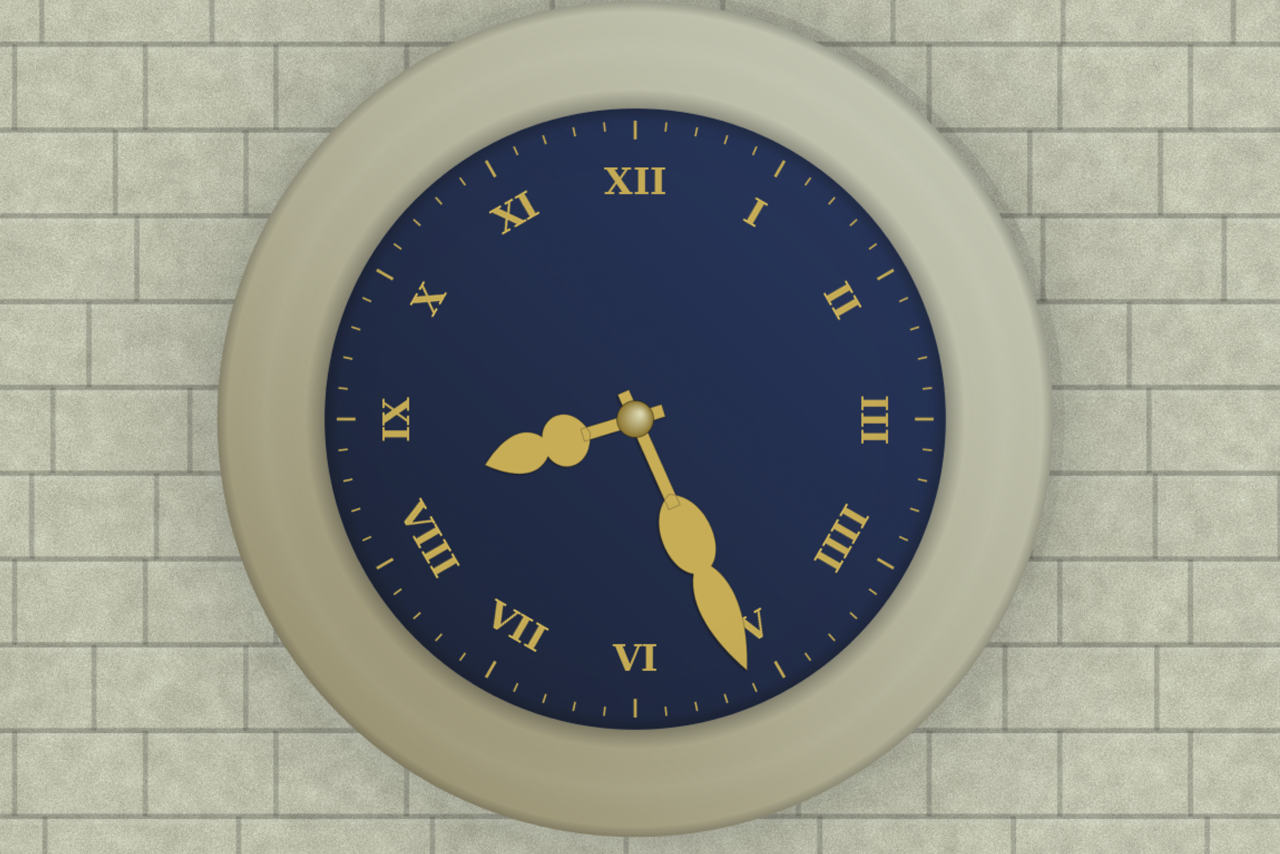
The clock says 8:26
